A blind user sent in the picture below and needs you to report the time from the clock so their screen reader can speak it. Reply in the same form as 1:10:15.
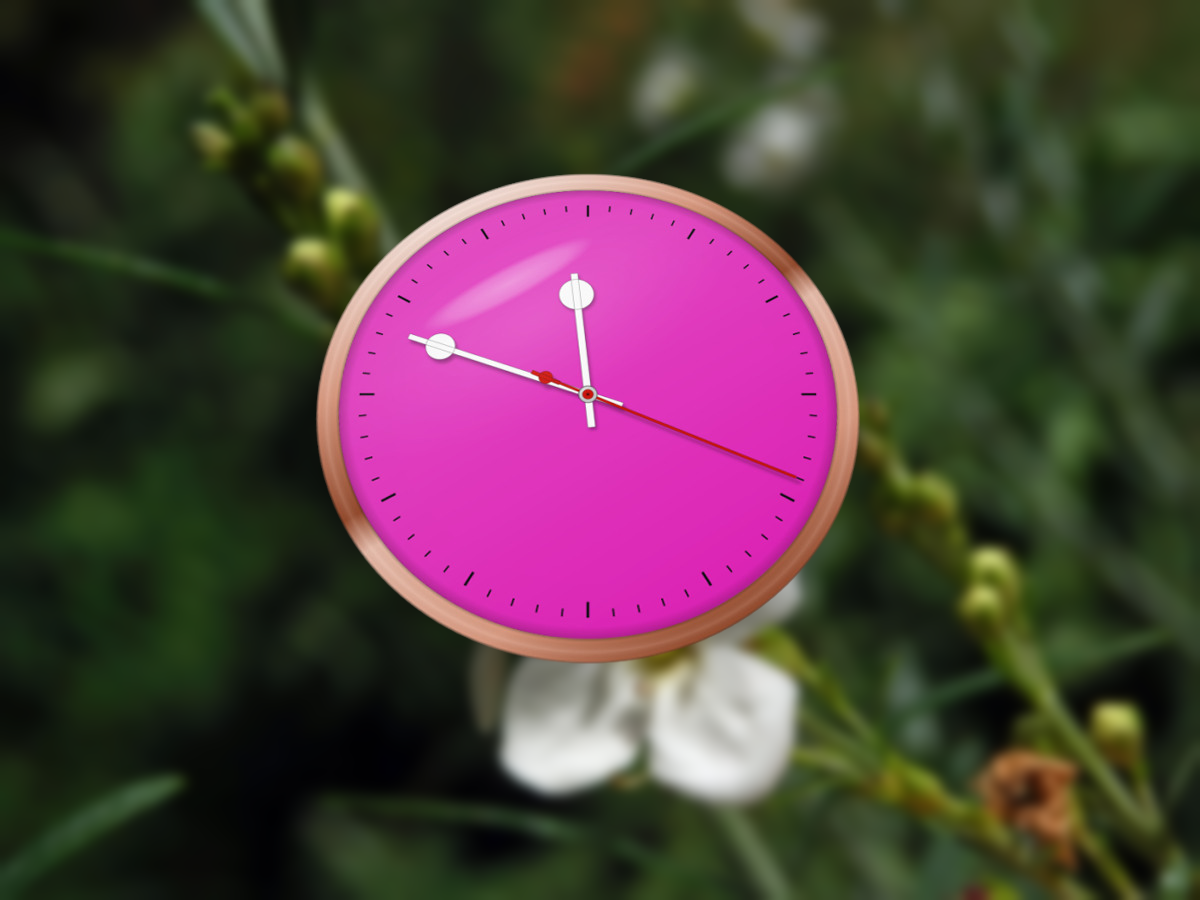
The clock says 11:48:19
